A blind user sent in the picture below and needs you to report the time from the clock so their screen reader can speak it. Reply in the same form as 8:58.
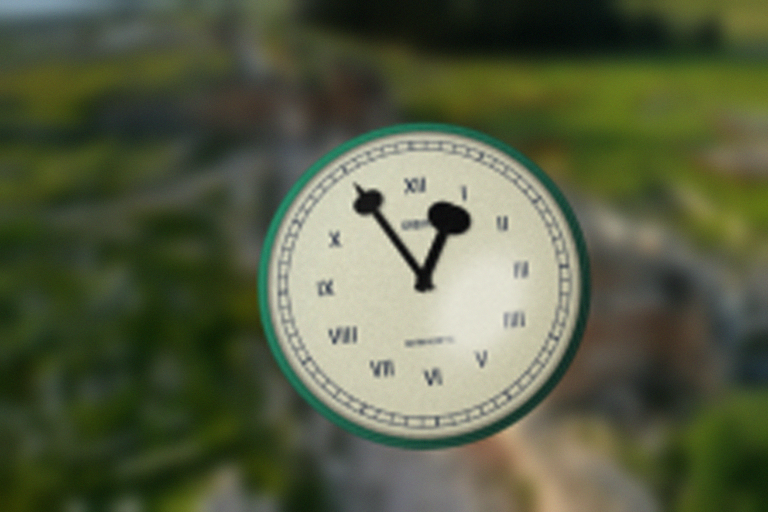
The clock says 12:55
